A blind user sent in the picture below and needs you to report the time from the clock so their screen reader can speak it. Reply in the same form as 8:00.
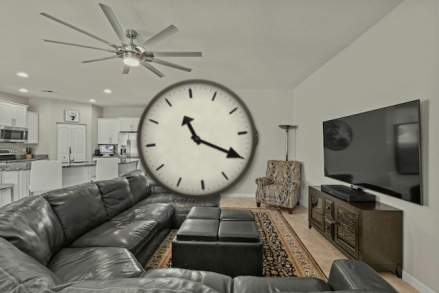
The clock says 11:20
